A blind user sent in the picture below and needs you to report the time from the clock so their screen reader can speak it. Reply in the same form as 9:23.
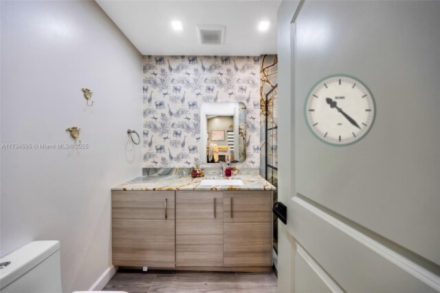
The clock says 10:22
